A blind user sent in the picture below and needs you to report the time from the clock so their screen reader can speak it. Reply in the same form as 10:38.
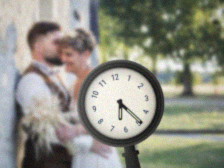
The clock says 6:24
